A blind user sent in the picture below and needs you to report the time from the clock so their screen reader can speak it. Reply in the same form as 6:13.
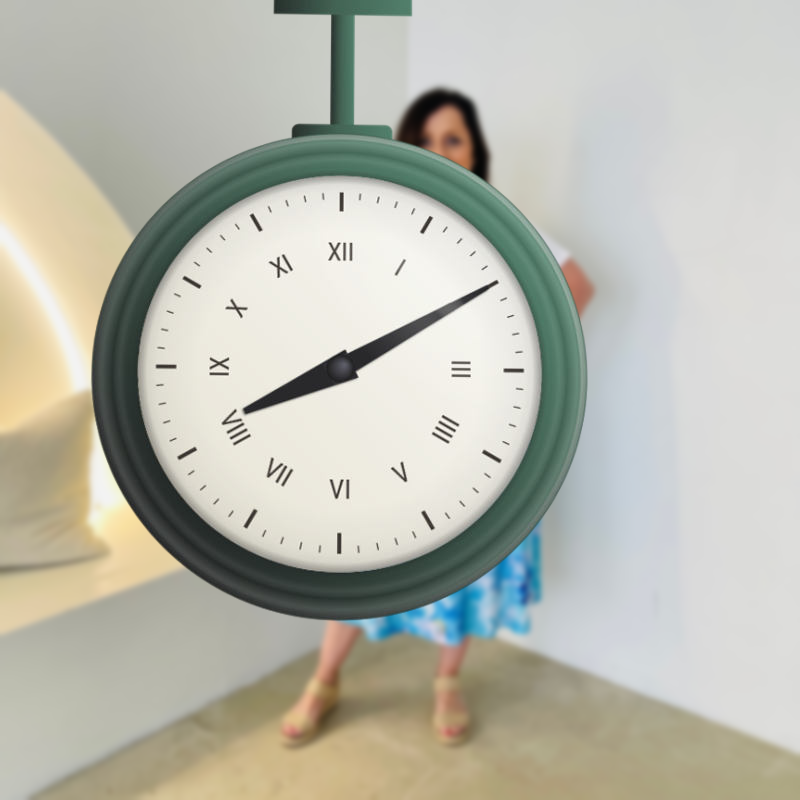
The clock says 8:10
